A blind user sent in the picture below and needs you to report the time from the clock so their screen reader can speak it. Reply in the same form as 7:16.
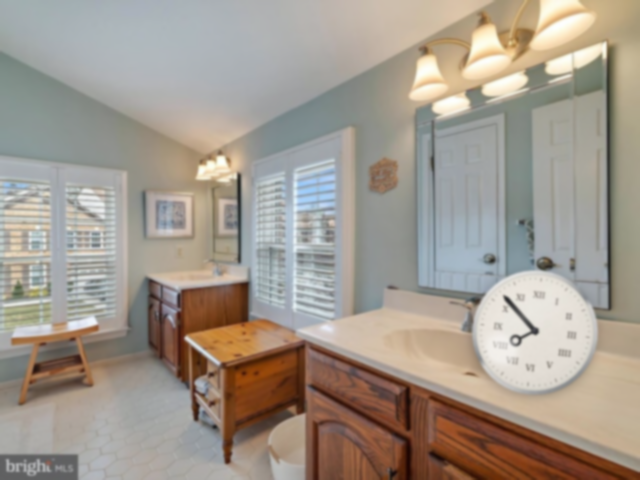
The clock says 7:52
